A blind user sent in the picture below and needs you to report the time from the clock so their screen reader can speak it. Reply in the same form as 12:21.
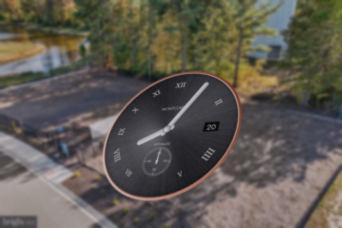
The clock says 8:05
